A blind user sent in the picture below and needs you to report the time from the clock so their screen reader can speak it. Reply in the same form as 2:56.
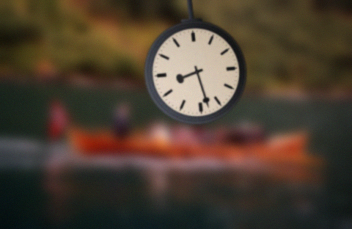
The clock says 8:28
